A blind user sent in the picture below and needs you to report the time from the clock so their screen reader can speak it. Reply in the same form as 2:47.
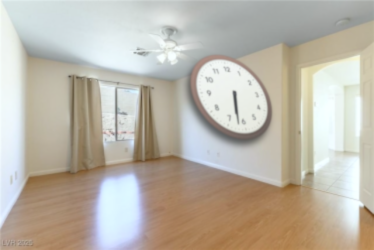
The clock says 6:32
